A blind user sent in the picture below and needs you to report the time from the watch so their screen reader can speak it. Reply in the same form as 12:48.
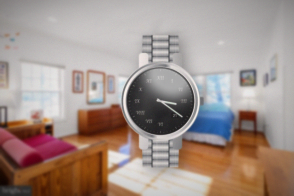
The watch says 3:21
